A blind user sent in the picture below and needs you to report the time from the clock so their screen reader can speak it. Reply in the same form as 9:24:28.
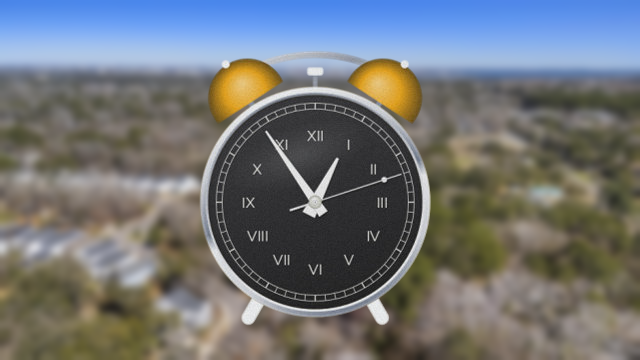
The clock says 12:54:12
